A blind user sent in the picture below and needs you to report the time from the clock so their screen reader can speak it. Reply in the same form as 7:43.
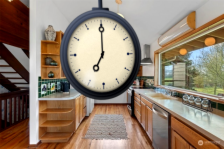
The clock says 7:00
